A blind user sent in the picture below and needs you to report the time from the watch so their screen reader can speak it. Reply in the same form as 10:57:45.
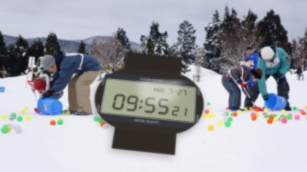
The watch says 9:55:21
